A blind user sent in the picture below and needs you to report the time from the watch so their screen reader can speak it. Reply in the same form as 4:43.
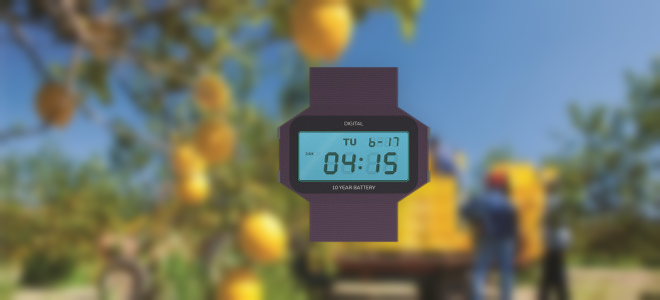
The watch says 4:15
